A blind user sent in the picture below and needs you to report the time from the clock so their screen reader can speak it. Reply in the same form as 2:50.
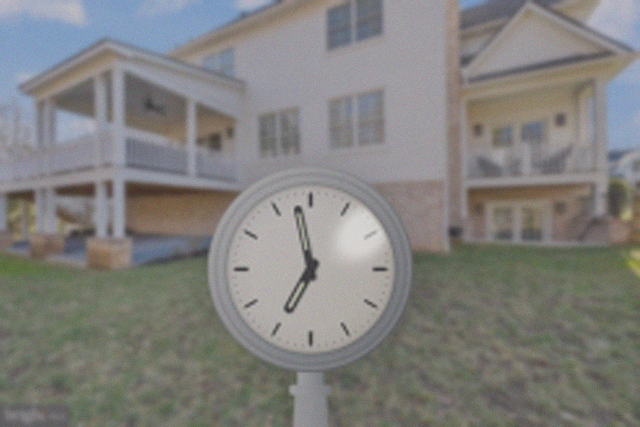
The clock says 6:58
